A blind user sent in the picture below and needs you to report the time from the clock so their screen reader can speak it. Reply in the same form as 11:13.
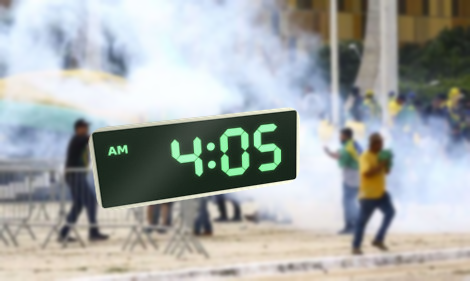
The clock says 4:05
